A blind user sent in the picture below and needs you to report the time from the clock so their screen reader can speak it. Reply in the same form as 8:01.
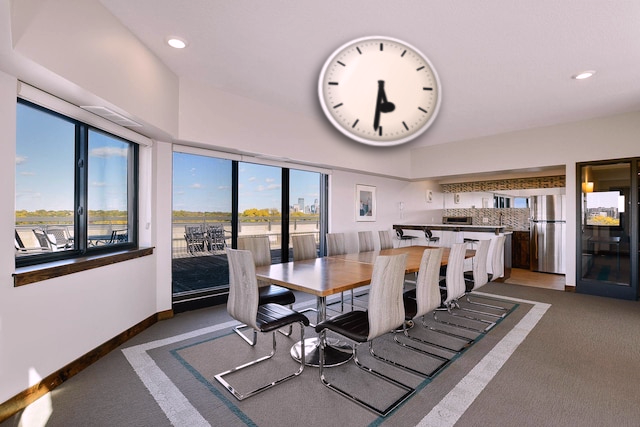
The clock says 5:31
